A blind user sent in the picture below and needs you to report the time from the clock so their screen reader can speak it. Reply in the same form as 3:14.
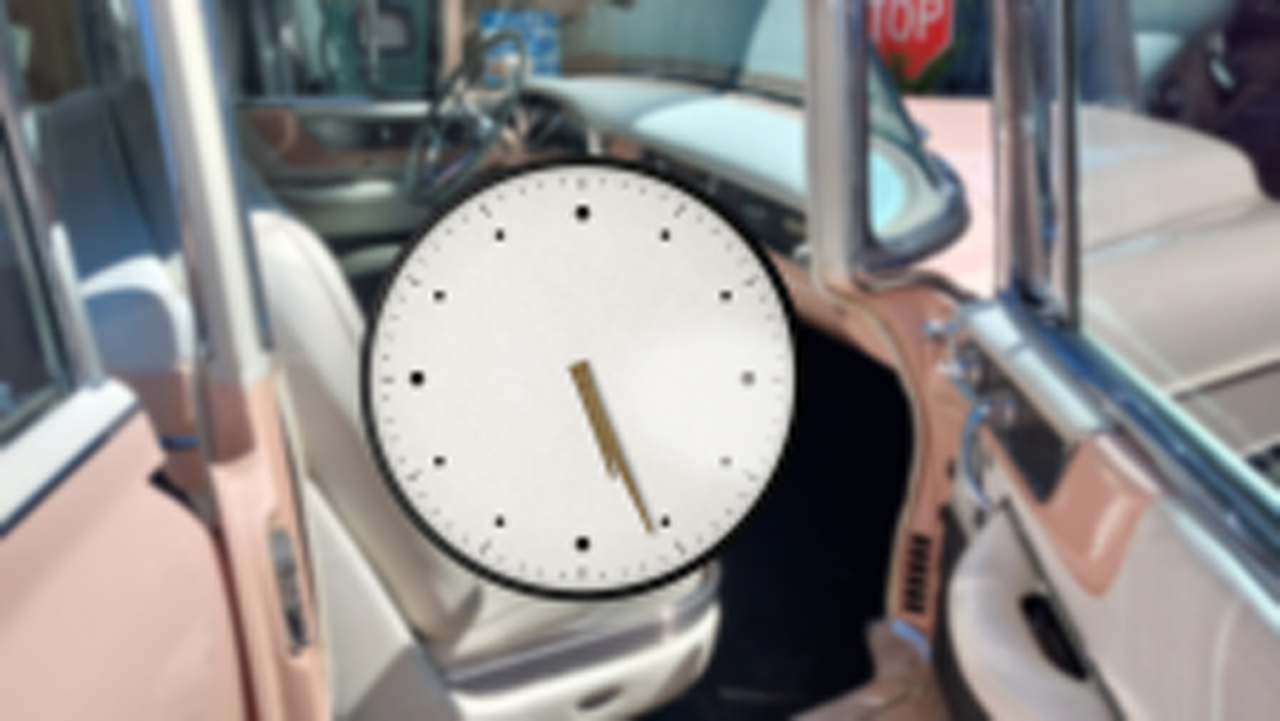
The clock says 5:26
